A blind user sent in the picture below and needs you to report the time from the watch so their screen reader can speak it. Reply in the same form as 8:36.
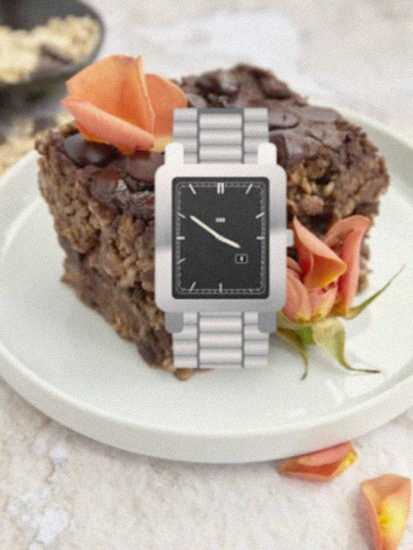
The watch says 3:51
